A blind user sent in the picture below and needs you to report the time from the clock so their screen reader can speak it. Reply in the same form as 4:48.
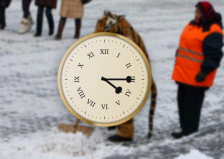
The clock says 4:15
